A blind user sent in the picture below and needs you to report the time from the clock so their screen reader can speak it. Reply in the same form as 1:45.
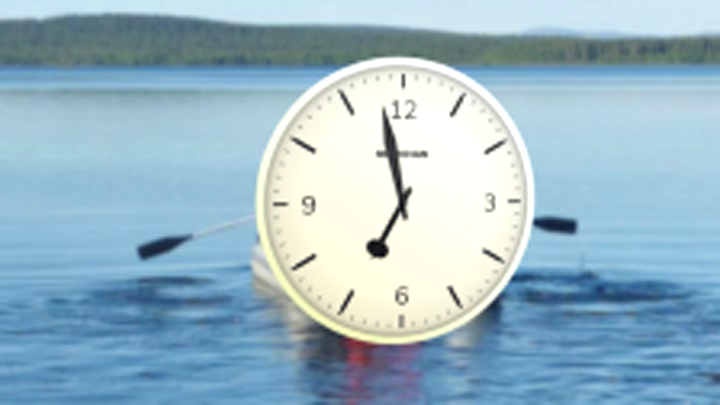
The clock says 6:58
